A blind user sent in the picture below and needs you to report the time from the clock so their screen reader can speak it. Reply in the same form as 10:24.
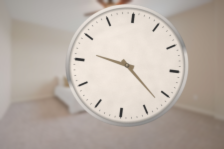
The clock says 9:22
